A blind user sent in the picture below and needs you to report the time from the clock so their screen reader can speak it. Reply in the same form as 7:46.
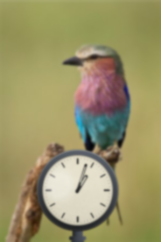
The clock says 1:03
